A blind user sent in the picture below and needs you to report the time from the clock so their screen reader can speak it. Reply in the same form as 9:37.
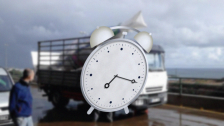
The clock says 7:17
